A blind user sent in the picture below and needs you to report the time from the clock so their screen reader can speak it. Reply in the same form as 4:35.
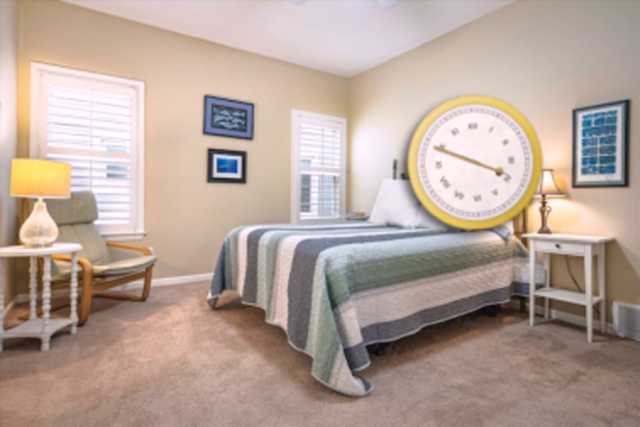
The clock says 3:49
